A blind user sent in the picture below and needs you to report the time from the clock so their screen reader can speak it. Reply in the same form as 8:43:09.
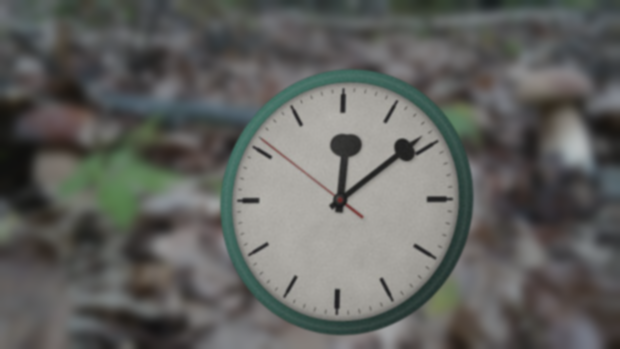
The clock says 12:08:51
